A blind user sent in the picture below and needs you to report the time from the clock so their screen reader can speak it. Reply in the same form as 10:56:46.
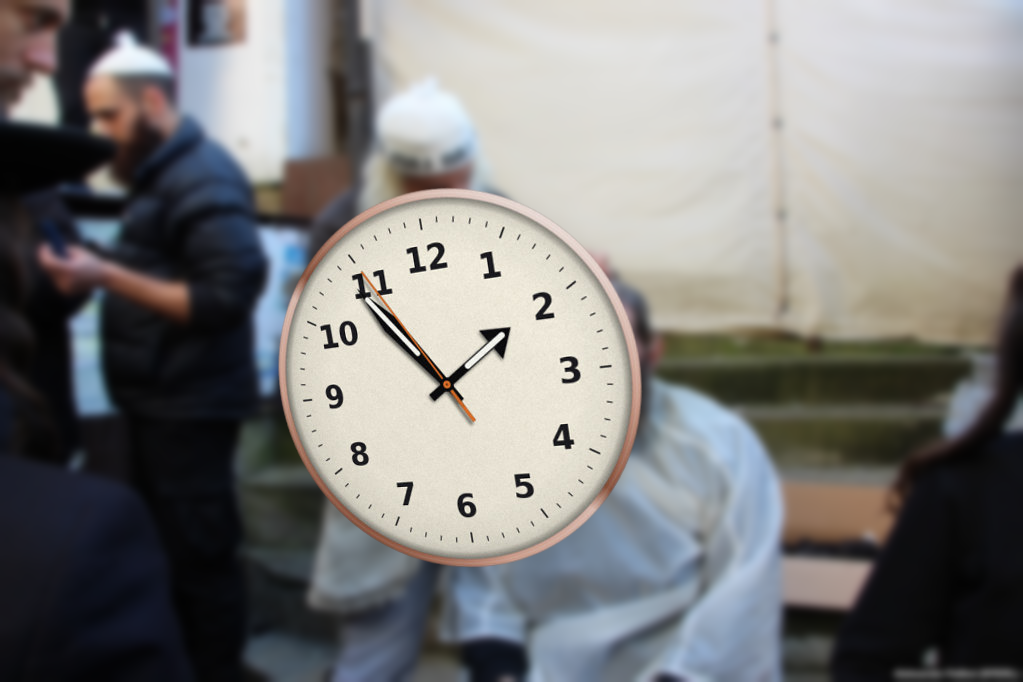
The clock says 1:53:55
